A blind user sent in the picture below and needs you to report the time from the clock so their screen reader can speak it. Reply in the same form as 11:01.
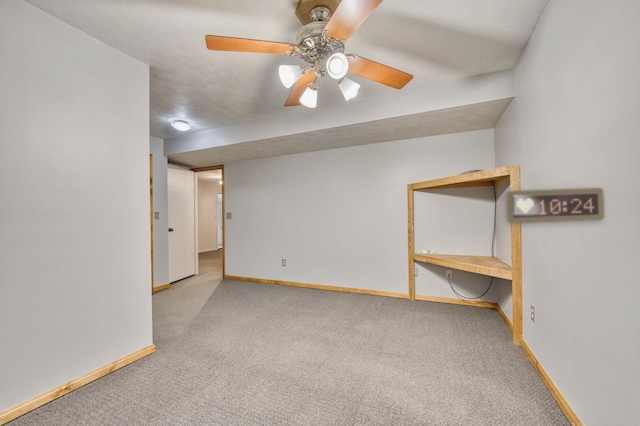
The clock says 10:24
